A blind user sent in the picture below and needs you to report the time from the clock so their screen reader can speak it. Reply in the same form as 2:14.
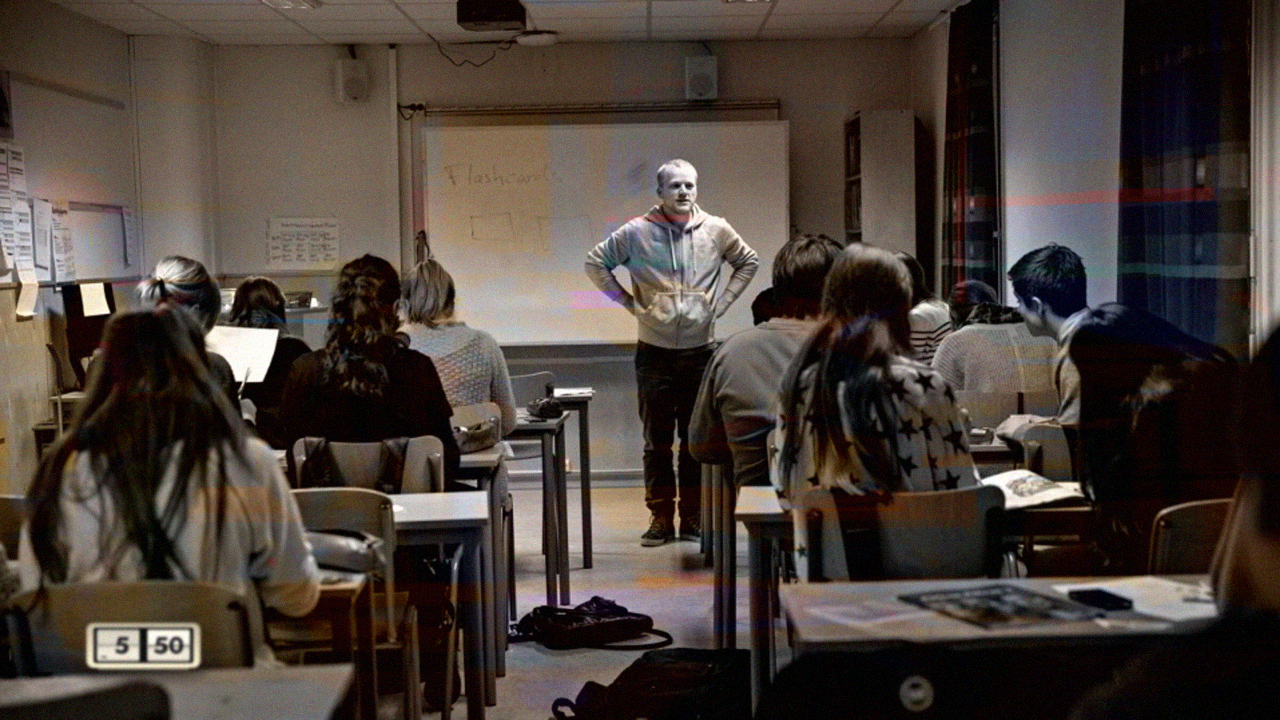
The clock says 5:50
